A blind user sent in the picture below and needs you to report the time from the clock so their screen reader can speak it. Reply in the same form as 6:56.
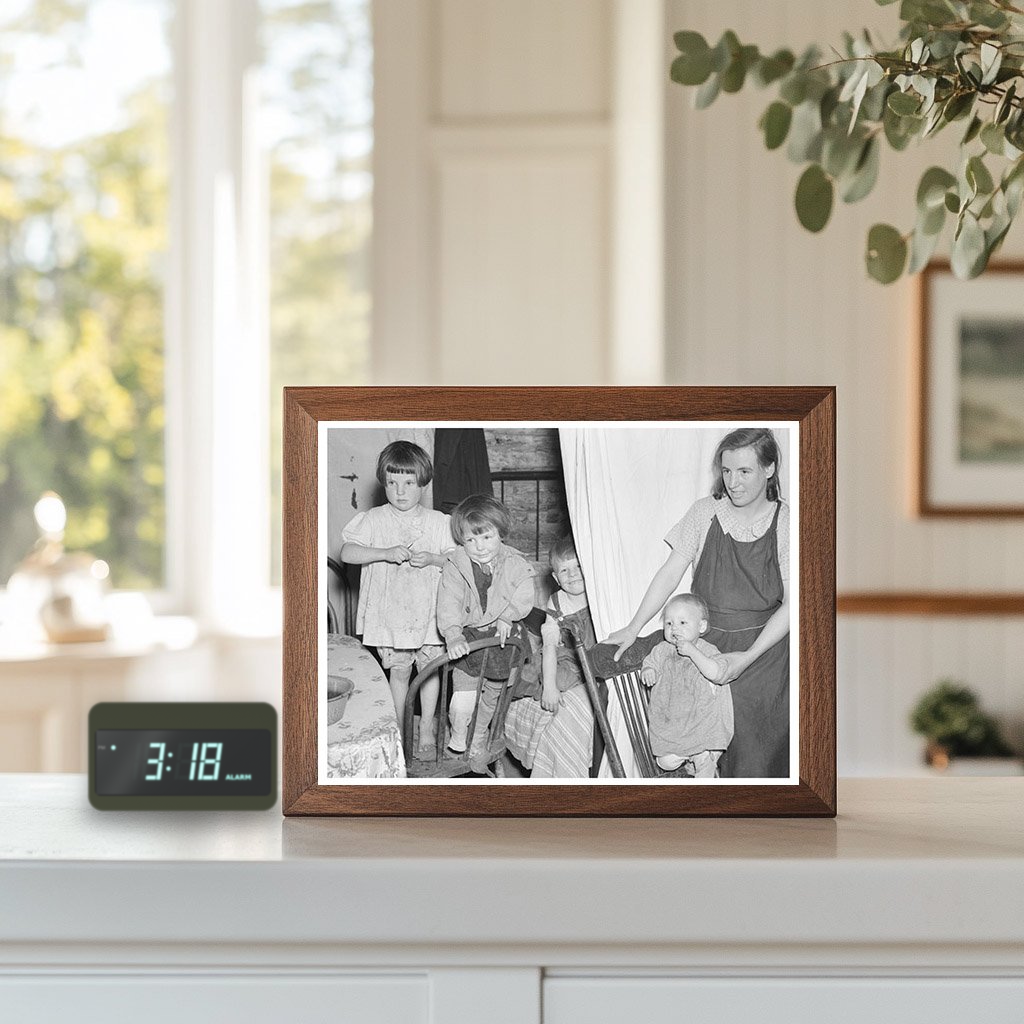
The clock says 3:18
